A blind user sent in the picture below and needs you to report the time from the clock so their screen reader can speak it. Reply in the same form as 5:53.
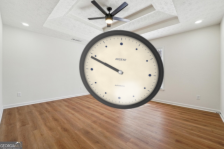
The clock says 9:49
